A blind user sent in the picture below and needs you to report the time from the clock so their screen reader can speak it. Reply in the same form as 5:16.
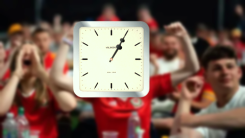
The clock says 1:05
